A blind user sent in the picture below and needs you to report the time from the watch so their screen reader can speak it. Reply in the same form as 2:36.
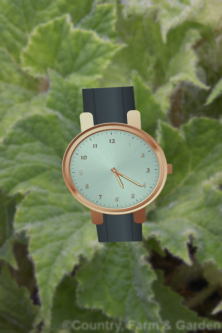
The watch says 5:21
